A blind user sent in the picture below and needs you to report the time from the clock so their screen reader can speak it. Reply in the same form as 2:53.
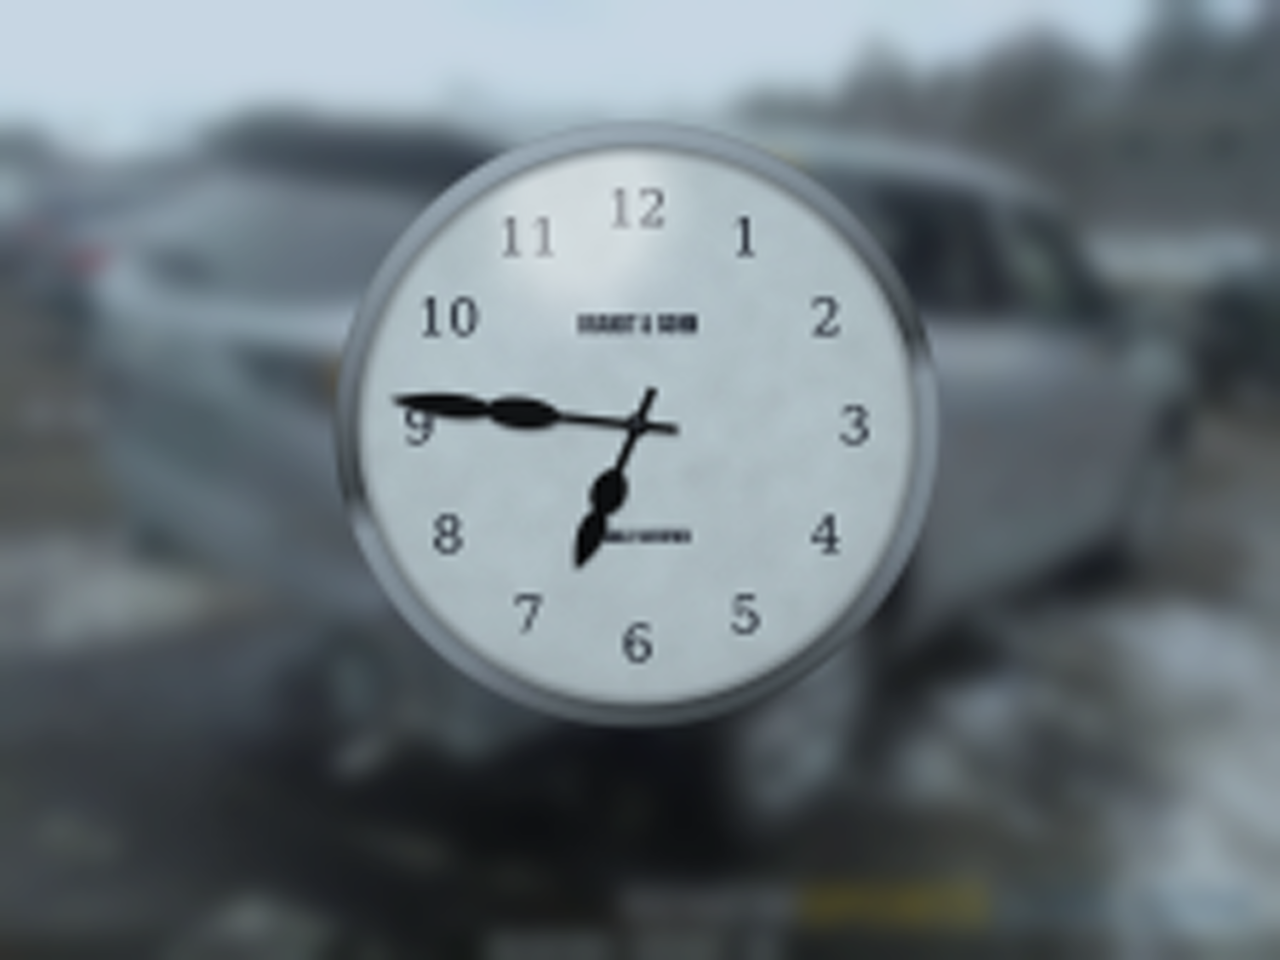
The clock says 6:46
